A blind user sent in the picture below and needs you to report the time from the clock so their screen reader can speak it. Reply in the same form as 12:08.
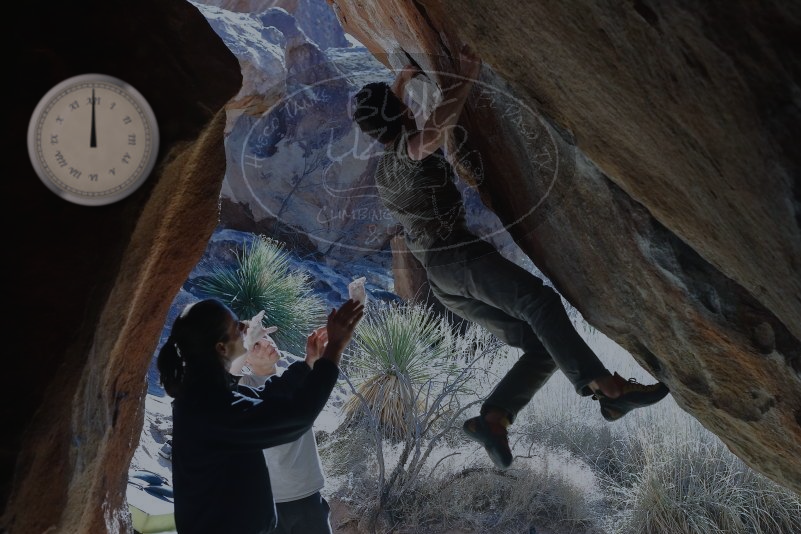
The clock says 12:00
